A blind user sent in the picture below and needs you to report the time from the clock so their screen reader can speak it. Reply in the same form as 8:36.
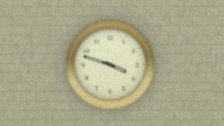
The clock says 3:48
